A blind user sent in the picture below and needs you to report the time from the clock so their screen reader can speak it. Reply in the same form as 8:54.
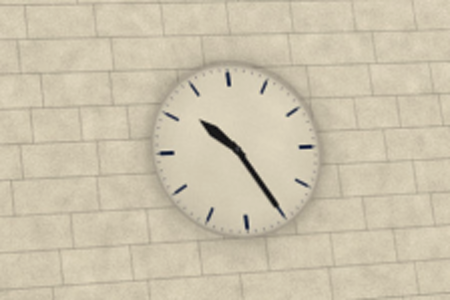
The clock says 10:25
